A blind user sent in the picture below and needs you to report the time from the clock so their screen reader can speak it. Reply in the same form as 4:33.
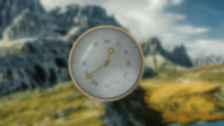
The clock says 12:39
